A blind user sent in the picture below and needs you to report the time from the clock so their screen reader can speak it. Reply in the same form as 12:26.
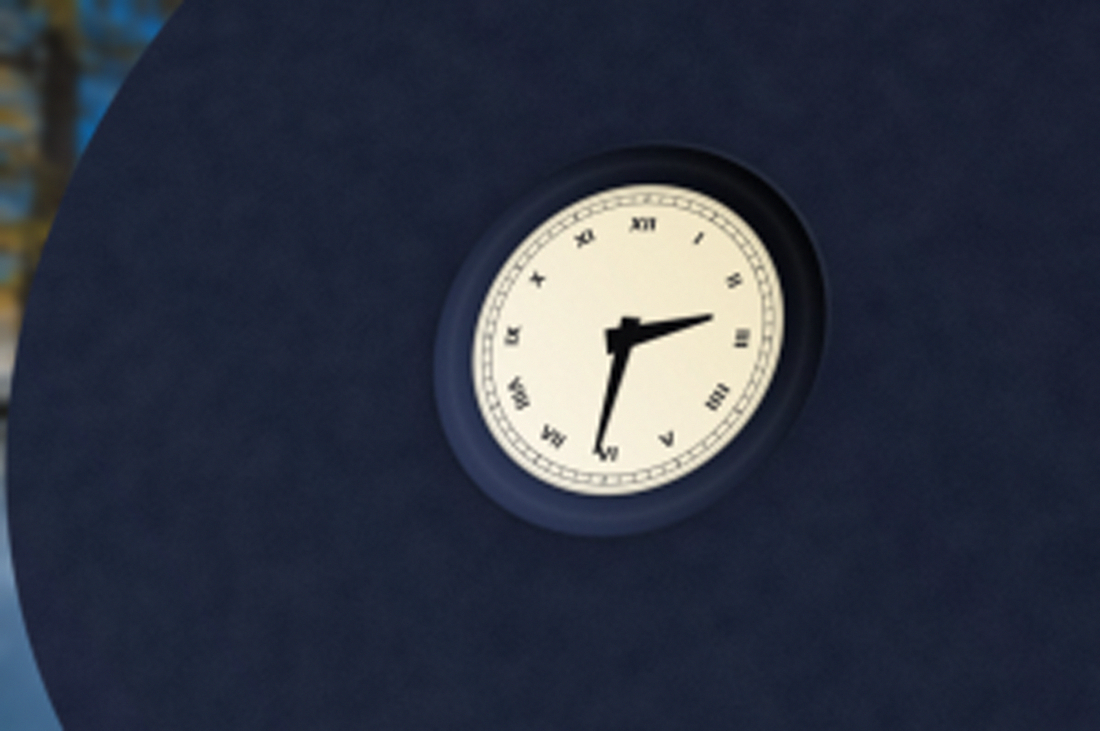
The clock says 2:31
